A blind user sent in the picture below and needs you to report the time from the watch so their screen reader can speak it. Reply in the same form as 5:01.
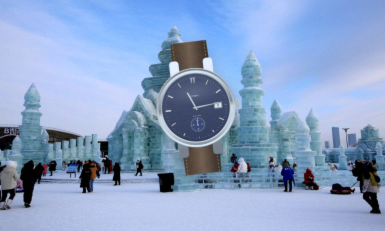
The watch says 11:14
